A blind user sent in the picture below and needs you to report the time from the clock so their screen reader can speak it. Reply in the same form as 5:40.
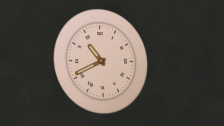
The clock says 10:41
